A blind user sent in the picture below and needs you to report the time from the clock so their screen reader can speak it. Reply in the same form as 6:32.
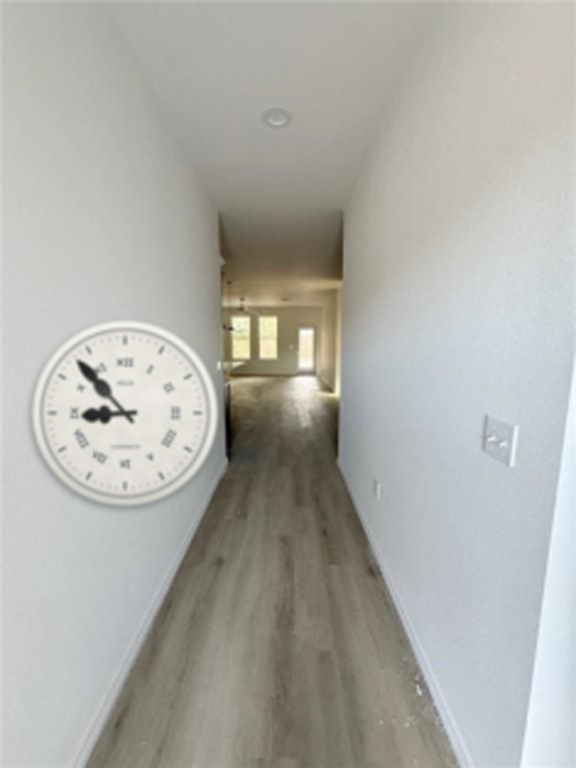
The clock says 8:53
